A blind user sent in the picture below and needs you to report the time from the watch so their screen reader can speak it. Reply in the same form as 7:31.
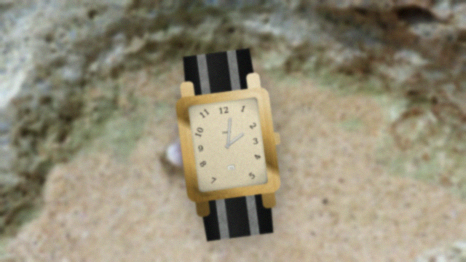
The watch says 2:02
